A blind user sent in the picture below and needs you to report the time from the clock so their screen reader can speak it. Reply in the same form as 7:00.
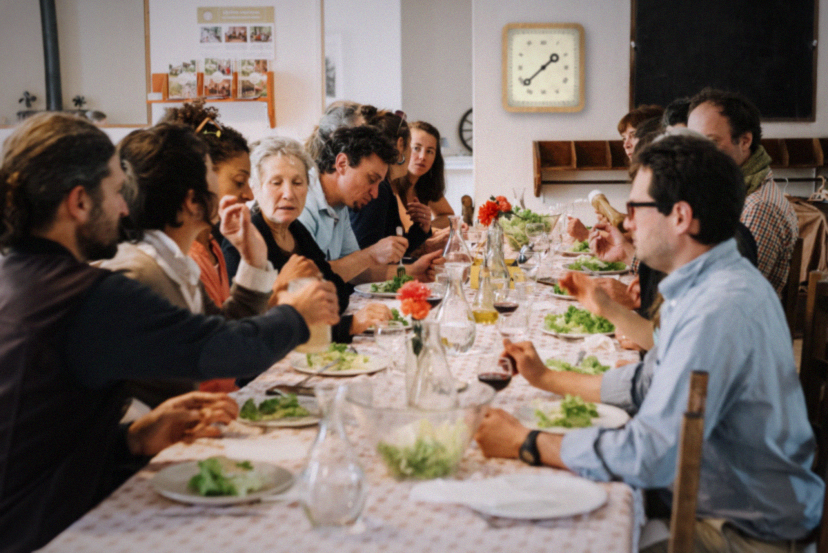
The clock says 1:38
